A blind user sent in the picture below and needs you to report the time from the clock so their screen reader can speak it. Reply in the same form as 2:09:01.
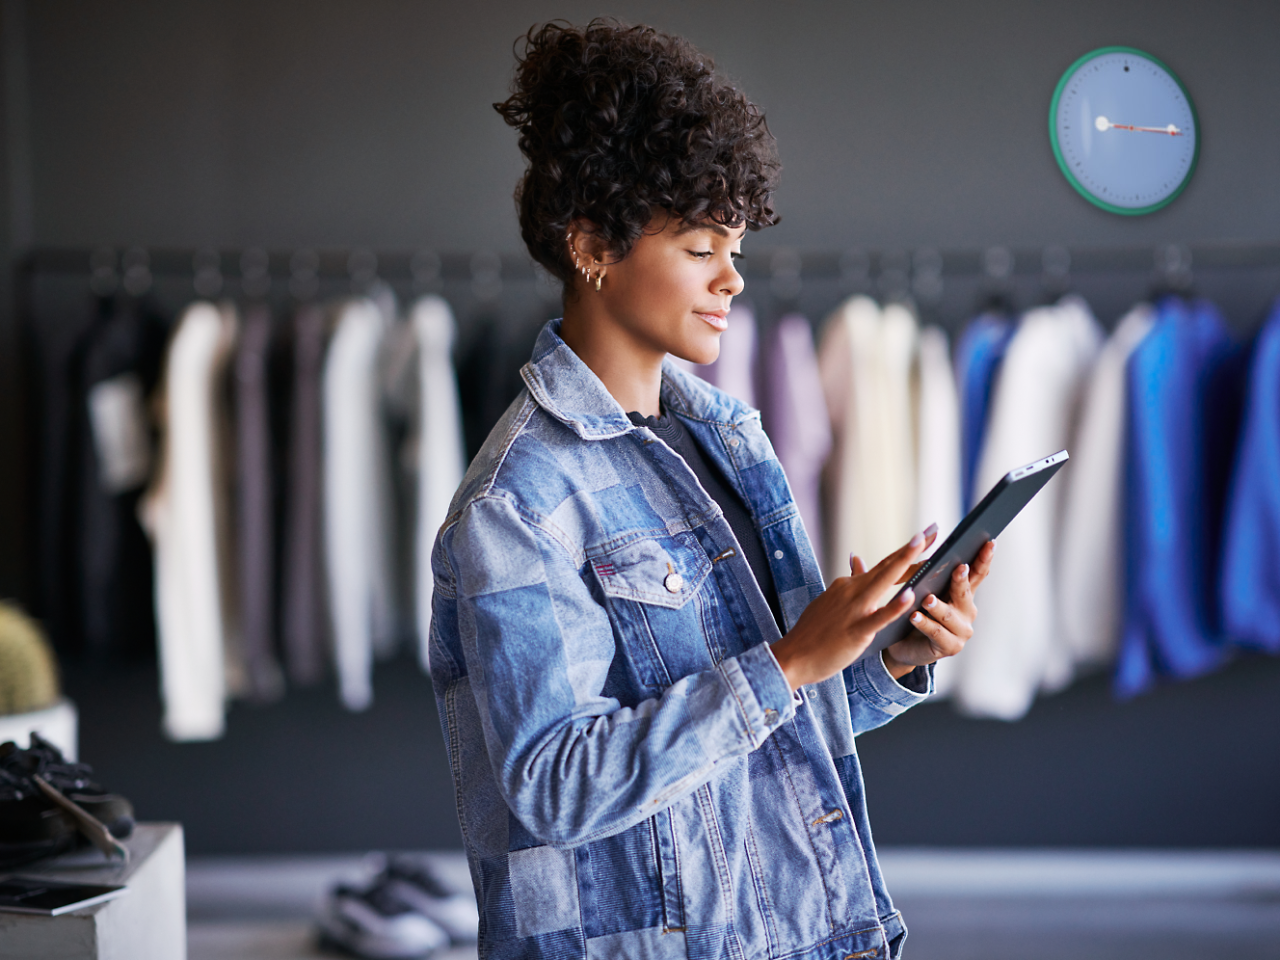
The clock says 9:15:16
